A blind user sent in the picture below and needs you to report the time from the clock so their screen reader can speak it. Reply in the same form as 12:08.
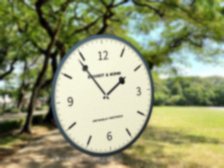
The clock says 1:54
